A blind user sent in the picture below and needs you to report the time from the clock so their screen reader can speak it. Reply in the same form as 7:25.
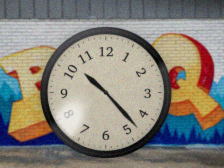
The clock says 10:23
